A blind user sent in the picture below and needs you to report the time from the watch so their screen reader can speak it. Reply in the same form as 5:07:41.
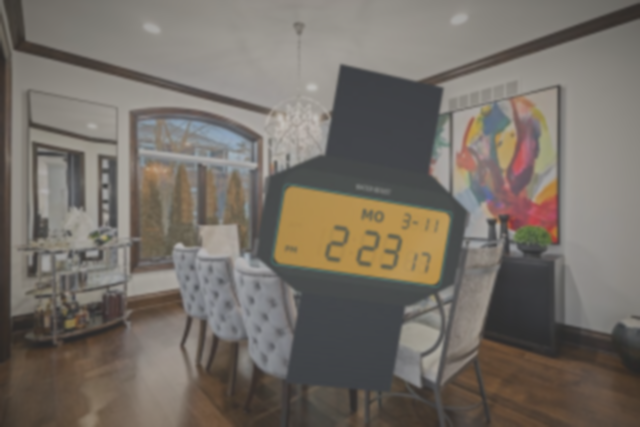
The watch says 2:23:17
